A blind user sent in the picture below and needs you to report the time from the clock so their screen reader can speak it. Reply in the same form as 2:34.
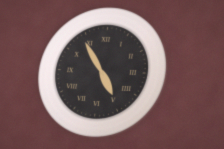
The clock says 4:54
